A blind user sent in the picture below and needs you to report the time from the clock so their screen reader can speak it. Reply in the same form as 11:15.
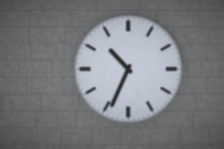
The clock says 10:34
